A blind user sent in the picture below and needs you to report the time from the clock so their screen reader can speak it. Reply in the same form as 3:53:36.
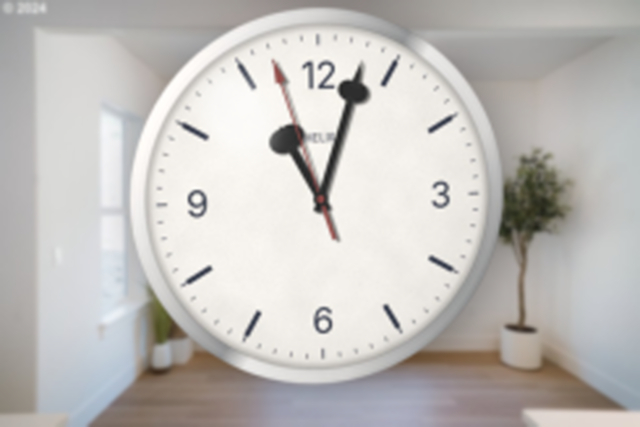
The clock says 11:02:57
